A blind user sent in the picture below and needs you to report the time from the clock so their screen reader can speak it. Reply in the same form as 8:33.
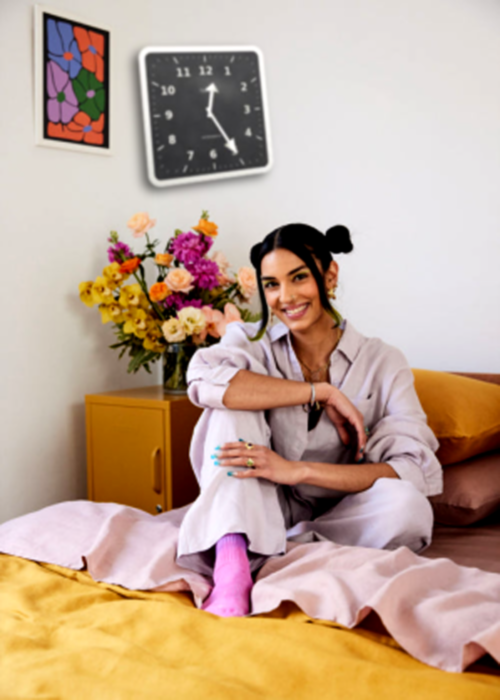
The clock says 12:25
